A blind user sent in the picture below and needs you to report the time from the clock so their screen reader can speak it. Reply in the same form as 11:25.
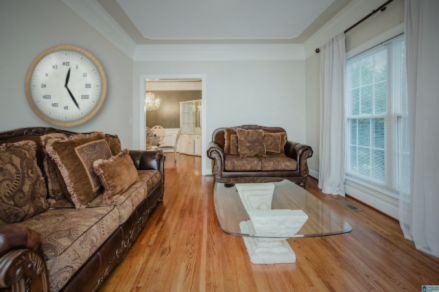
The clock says 12:25
